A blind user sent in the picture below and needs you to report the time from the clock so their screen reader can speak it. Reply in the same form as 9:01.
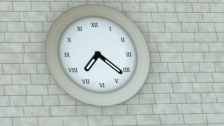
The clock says 7:22
